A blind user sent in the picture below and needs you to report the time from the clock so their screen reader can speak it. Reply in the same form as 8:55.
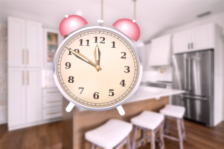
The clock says 11:50
